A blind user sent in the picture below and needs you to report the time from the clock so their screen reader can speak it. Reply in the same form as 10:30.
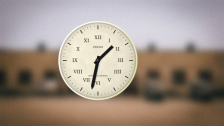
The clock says 1:32
